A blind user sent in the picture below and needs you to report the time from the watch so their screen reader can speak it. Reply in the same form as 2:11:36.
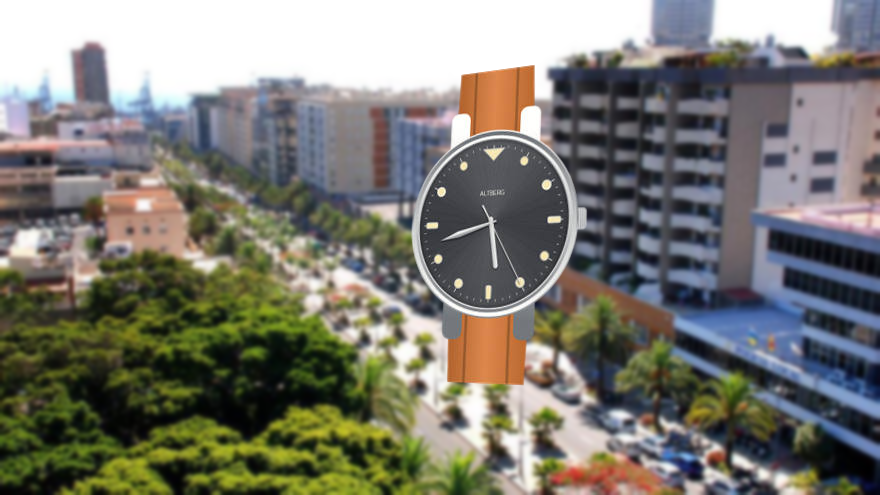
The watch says 5:42:25
